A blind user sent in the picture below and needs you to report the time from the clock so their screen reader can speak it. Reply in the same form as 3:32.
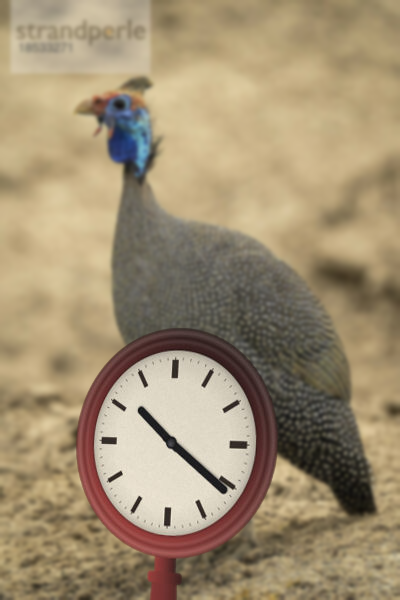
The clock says 10:21
